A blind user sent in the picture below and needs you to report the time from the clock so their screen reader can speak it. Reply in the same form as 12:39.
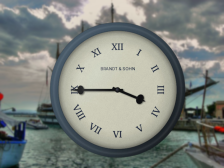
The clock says 3:45
